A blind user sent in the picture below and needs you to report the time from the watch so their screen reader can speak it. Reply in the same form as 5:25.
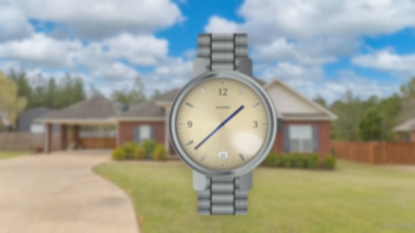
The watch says 1:38
